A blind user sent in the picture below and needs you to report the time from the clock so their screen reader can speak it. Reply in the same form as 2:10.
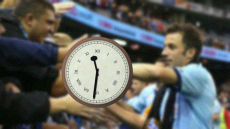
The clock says 11:31
